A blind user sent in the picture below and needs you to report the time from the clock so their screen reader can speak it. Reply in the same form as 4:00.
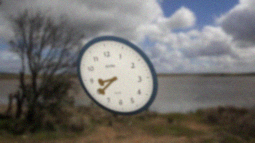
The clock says 8:39
